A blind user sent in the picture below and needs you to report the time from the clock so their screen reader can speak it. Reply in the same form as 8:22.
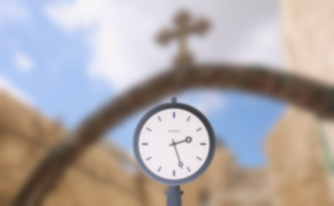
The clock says 2:27
